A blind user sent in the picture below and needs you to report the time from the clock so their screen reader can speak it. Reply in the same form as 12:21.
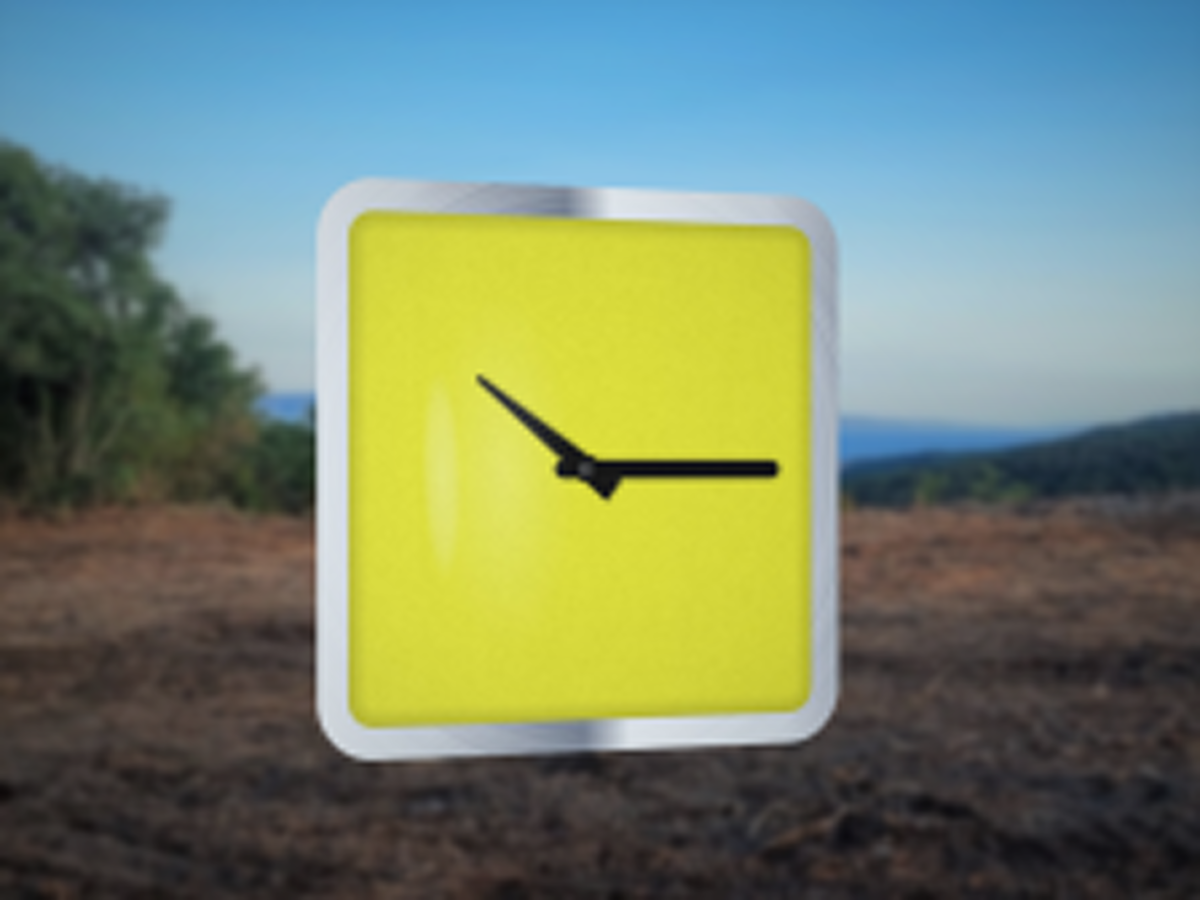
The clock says 10:15
